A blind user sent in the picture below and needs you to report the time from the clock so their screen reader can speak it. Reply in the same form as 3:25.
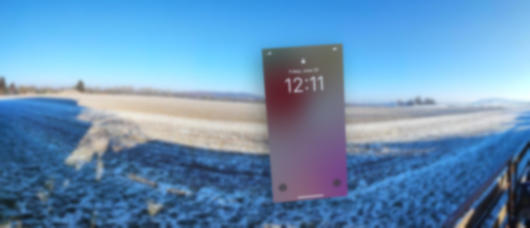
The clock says 12:11
